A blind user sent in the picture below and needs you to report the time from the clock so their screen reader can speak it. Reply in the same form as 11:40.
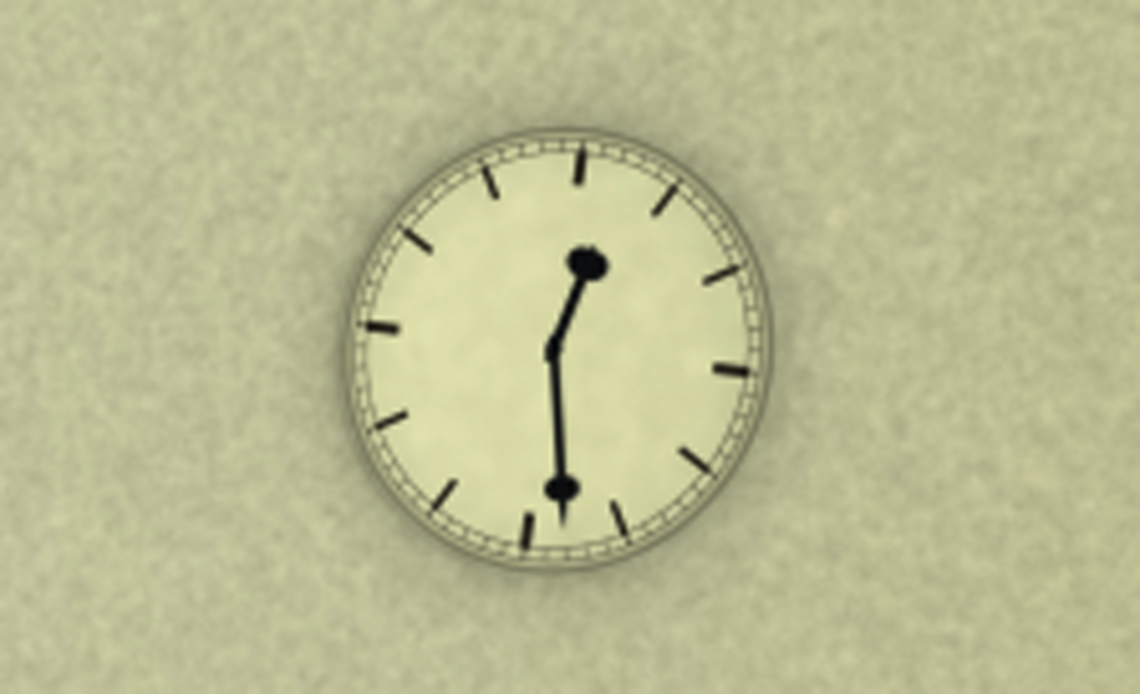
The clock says 12:28
